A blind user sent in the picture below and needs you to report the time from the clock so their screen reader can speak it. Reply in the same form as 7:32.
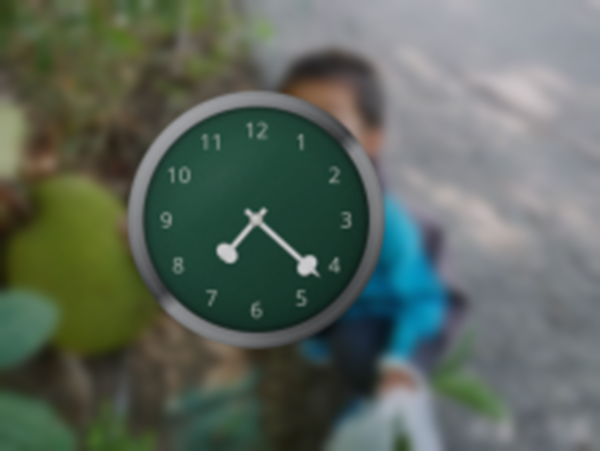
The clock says 7:22
